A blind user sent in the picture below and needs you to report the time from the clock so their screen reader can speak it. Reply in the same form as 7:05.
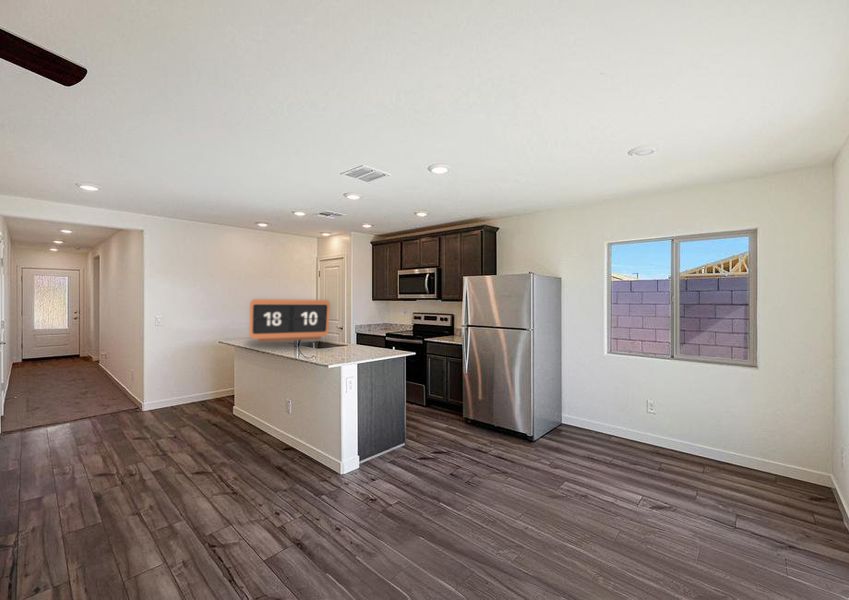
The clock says 18:10
